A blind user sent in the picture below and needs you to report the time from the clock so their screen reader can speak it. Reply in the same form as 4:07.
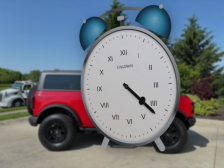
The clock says 4:22
